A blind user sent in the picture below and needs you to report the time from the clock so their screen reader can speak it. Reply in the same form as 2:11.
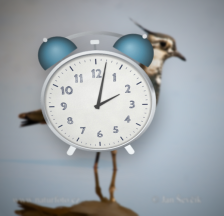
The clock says 2:02
